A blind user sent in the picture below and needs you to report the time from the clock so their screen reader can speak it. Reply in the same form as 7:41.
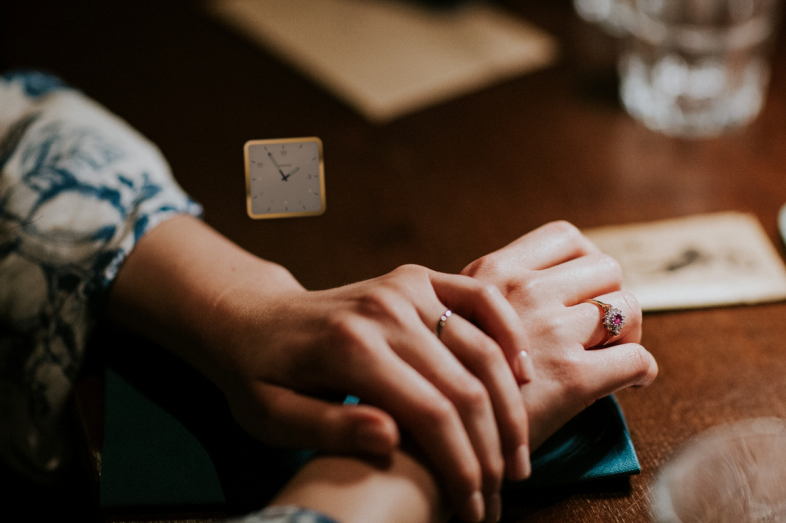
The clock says 1:55
